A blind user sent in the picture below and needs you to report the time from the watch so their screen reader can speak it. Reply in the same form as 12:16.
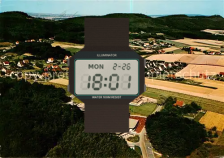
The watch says 18:01
